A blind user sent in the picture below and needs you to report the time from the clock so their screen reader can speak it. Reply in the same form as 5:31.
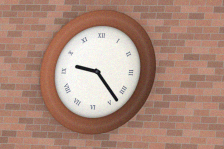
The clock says 9:23
